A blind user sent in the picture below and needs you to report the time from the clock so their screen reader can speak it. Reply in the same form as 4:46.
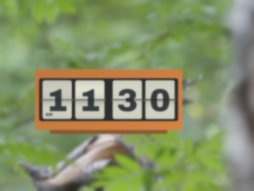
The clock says 11:30
